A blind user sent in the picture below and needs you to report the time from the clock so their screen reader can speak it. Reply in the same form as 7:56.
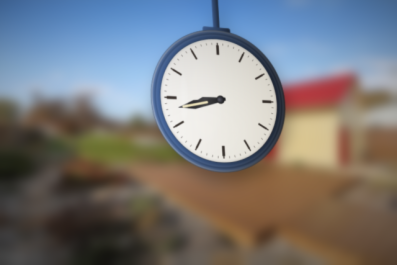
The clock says 8:43
